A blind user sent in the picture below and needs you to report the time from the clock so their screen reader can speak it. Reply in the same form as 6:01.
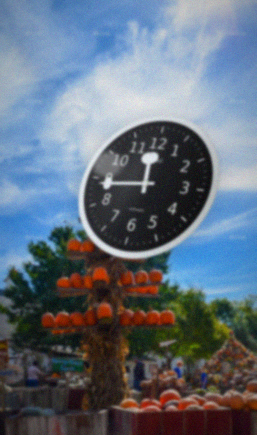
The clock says 11:44
